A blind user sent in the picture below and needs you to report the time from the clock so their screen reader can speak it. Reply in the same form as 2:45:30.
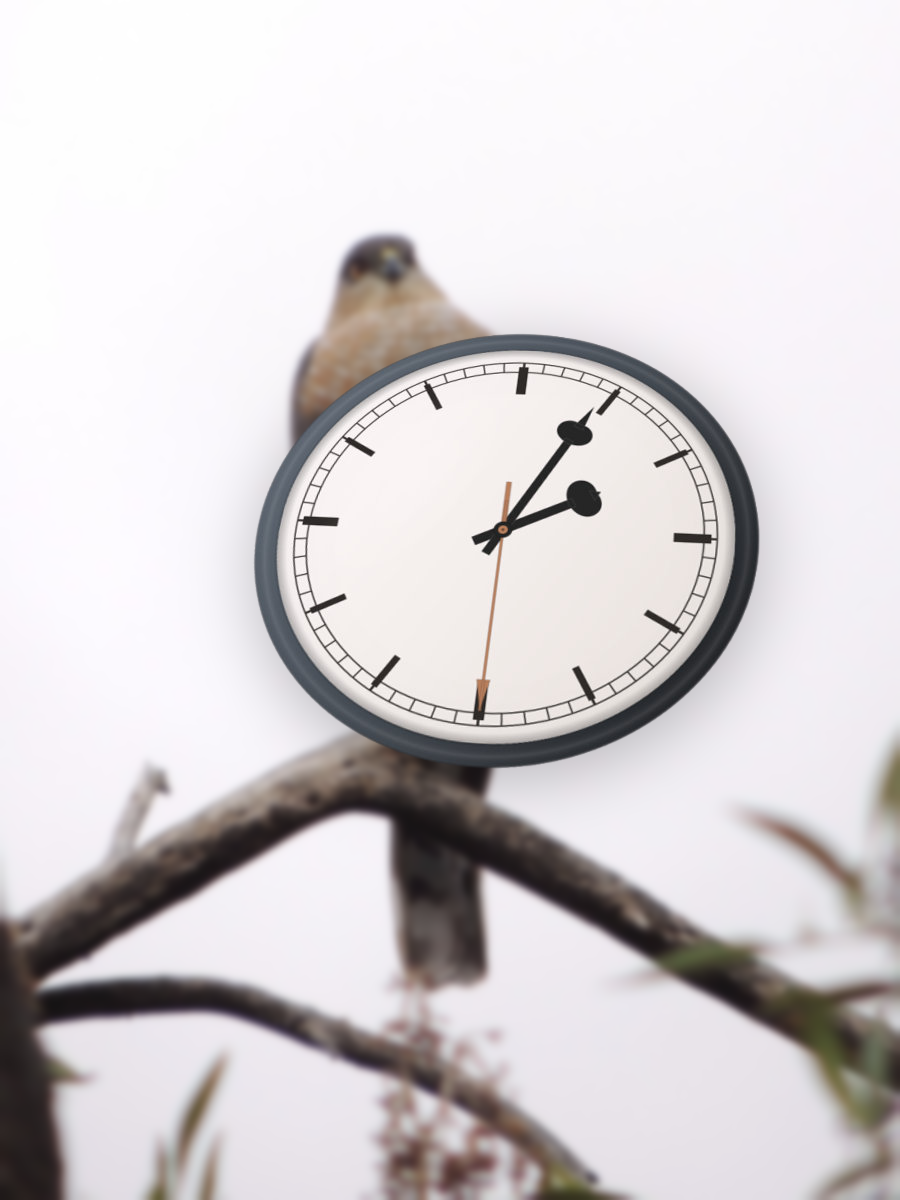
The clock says 2:04:30
